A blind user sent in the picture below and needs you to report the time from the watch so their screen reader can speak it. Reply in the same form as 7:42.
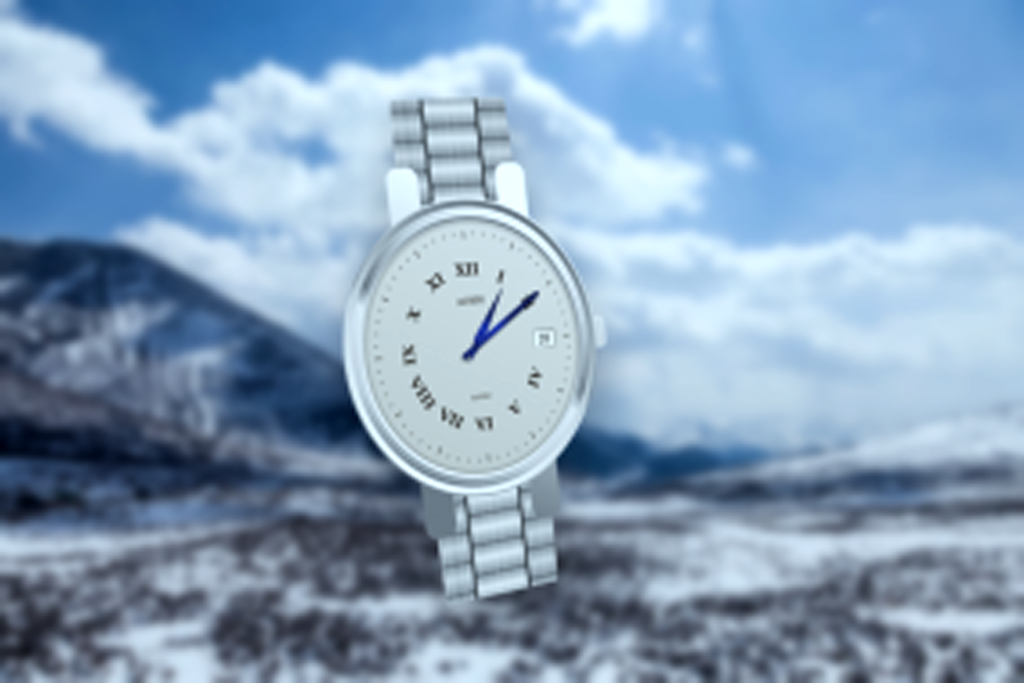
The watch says 1:10
